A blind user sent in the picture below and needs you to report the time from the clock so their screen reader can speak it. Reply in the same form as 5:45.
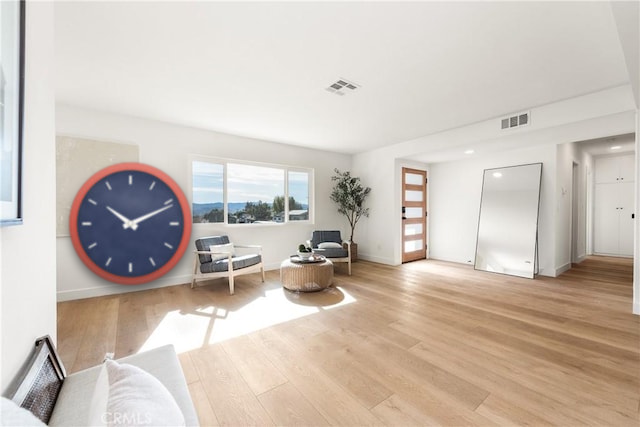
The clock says 10:11
